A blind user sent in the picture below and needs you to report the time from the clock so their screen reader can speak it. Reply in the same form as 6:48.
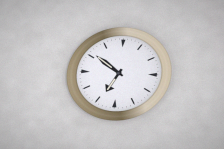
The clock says 6:51
